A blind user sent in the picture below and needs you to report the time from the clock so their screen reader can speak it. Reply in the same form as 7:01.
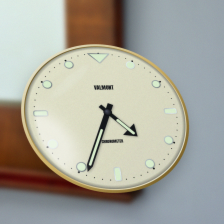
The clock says 4:34
